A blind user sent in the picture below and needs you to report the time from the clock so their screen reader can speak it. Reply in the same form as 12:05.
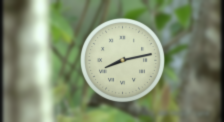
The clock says 8:13
